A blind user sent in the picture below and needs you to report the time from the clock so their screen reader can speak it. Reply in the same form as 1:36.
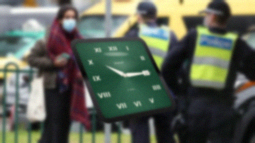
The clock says 10:15
